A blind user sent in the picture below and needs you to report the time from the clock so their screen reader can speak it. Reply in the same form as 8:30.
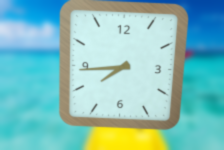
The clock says 7:44
